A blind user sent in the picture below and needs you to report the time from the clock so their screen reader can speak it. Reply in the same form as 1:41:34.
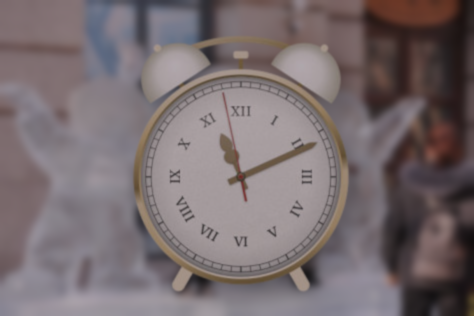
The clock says 11:10:58
